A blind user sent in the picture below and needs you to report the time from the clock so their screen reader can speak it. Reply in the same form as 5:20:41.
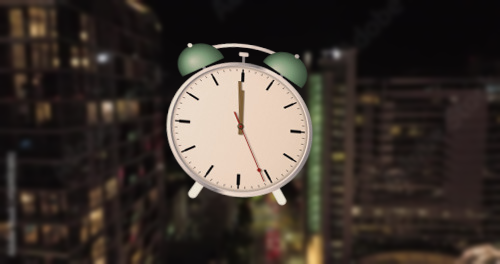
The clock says 11:59:26
